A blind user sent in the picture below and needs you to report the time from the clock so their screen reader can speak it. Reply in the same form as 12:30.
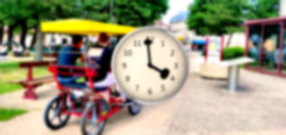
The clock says 3:59
